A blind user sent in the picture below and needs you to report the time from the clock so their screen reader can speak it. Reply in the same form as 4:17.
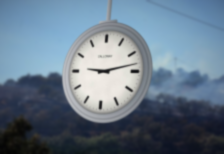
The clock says 9:13
